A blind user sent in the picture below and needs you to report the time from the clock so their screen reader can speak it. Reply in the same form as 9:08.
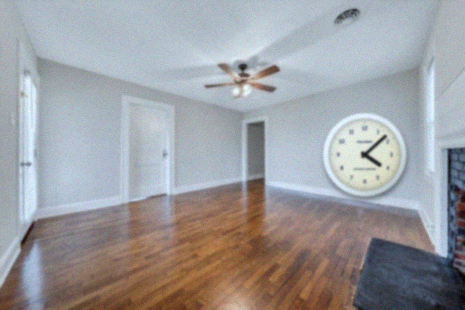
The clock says 4:08
